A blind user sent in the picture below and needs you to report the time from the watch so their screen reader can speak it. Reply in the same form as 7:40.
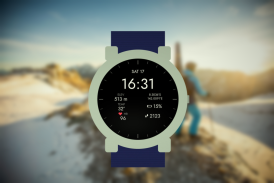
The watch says 16:31
